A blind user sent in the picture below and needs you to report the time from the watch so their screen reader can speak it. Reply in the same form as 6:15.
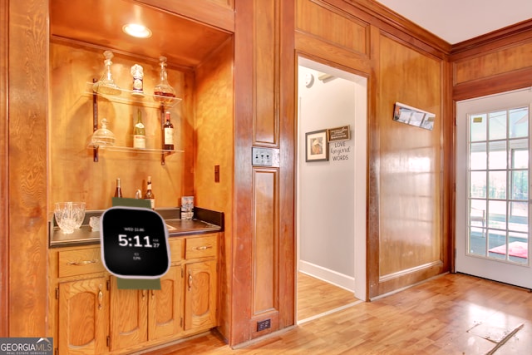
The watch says 5:11
